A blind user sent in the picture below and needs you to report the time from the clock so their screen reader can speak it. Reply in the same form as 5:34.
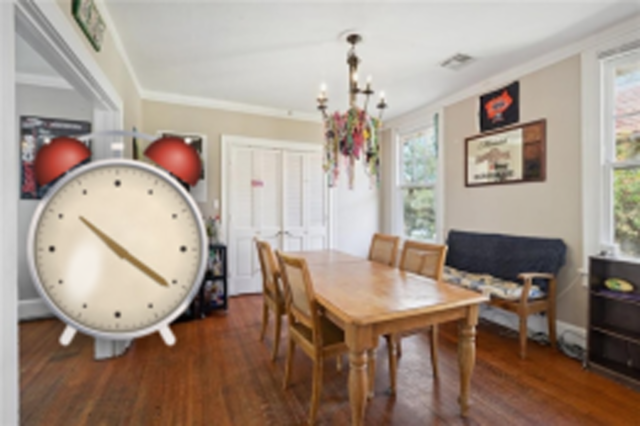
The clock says 10:21
